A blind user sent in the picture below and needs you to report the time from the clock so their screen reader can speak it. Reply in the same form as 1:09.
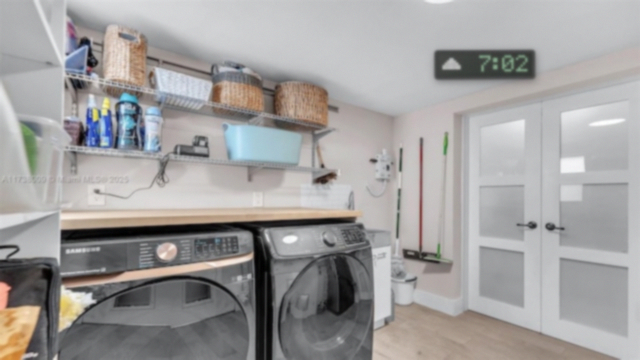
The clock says 7:02
